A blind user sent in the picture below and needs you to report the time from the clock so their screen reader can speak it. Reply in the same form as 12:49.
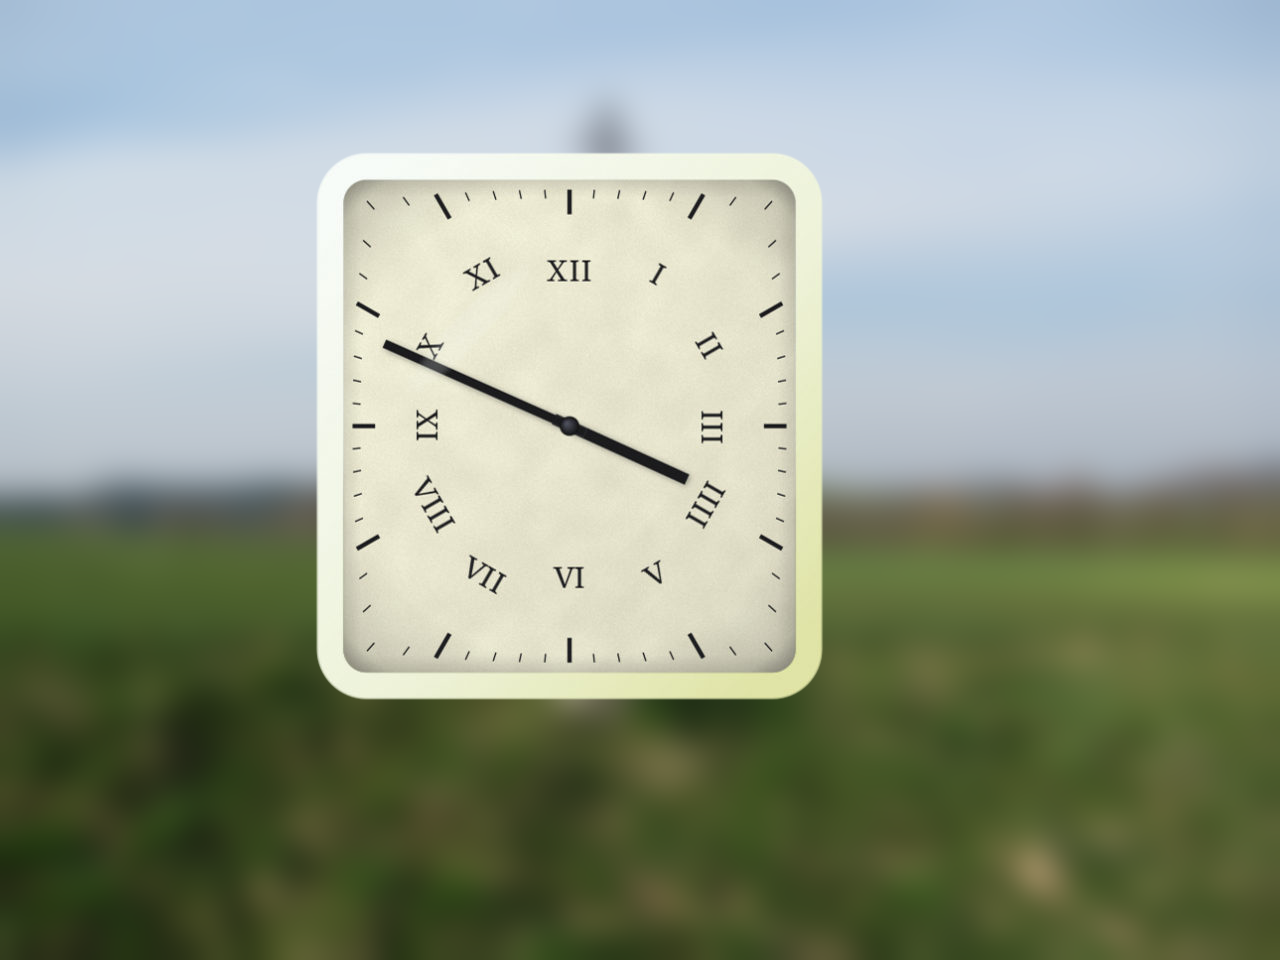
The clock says 3:49
